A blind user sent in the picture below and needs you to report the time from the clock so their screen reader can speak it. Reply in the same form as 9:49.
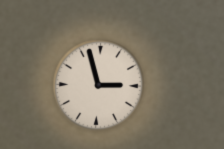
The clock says 2:57
